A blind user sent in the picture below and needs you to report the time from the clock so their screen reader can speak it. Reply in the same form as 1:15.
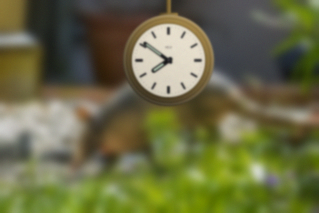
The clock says 7:51
